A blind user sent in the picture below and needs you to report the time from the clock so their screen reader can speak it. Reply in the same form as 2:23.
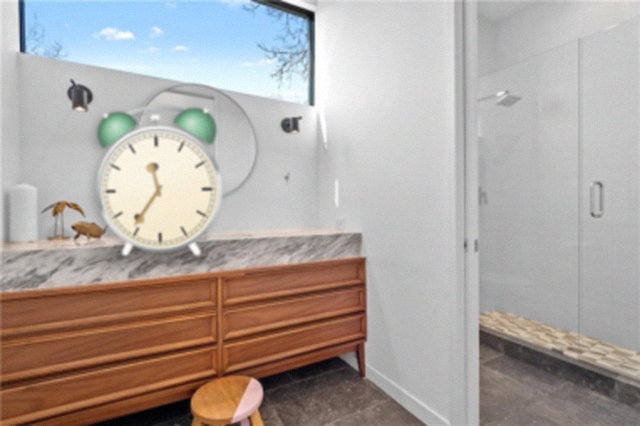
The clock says 11:36
